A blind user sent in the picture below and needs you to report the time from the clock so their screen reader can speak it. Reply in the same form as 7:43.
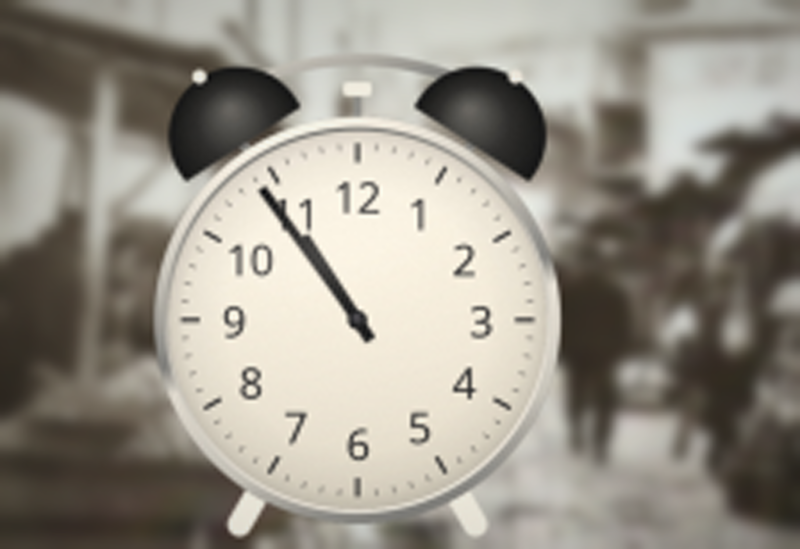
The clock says 10:54
